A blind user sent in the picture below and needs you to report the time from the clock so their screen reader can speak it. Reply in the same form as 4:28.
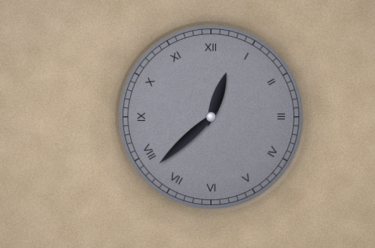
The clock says 12:38
